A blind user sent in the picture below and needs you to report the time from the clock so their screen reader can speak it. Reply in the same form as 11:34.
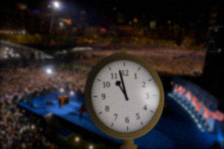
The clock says 10:58
